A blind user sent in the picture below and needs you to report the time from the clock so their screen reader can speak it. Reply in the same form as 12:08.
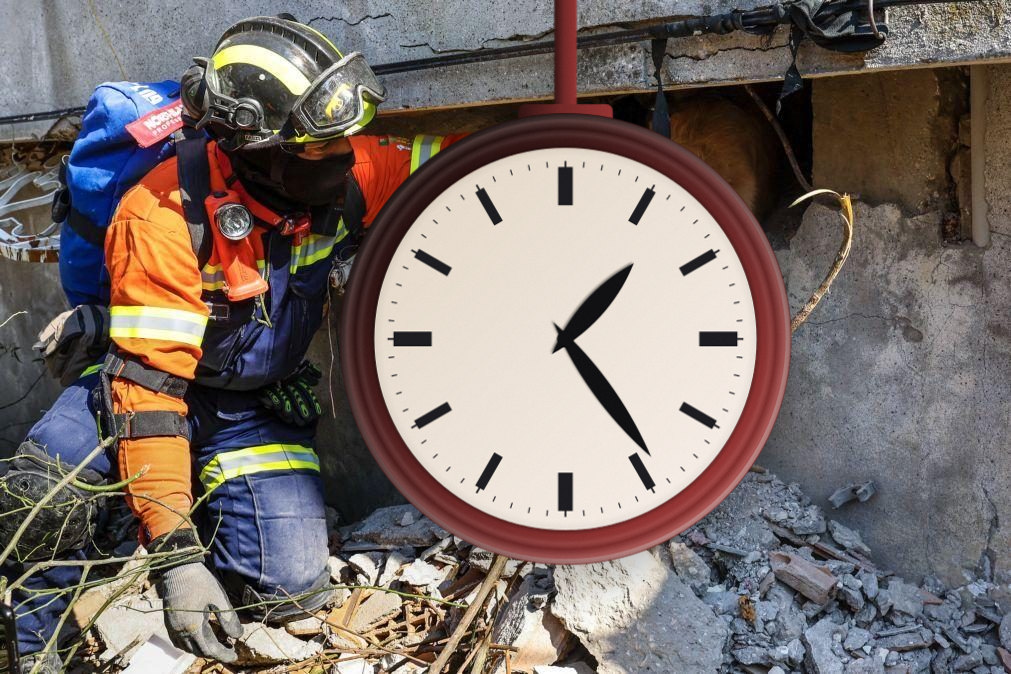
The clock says 1:24
